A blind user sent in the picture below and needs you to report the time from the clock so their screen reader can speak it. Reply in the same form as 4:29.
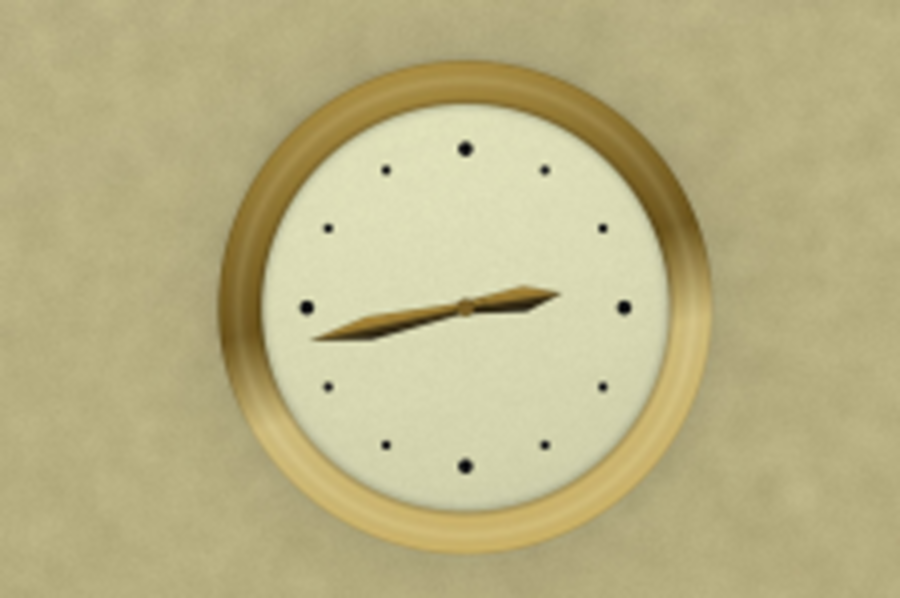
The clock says 2:43
